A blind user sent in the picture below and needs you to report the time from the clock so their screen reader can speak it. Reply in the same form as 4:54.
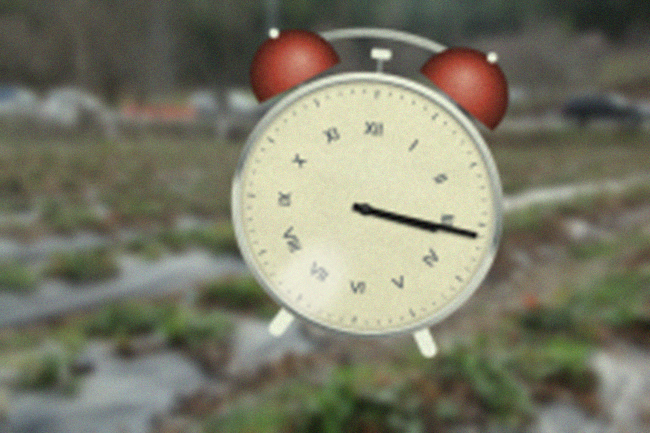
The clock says 3:16
